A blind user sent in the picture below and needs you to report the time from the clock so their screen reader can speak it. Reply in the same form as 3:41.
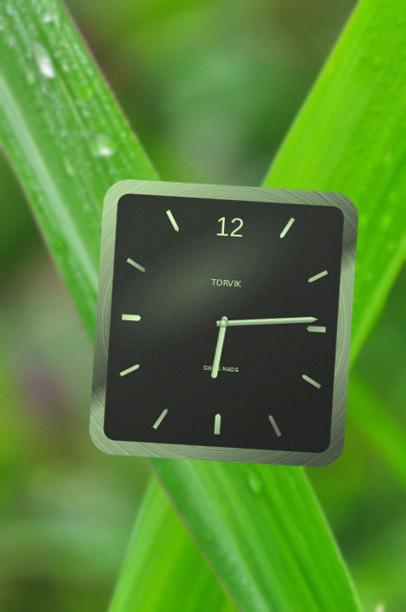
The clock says 6:14
